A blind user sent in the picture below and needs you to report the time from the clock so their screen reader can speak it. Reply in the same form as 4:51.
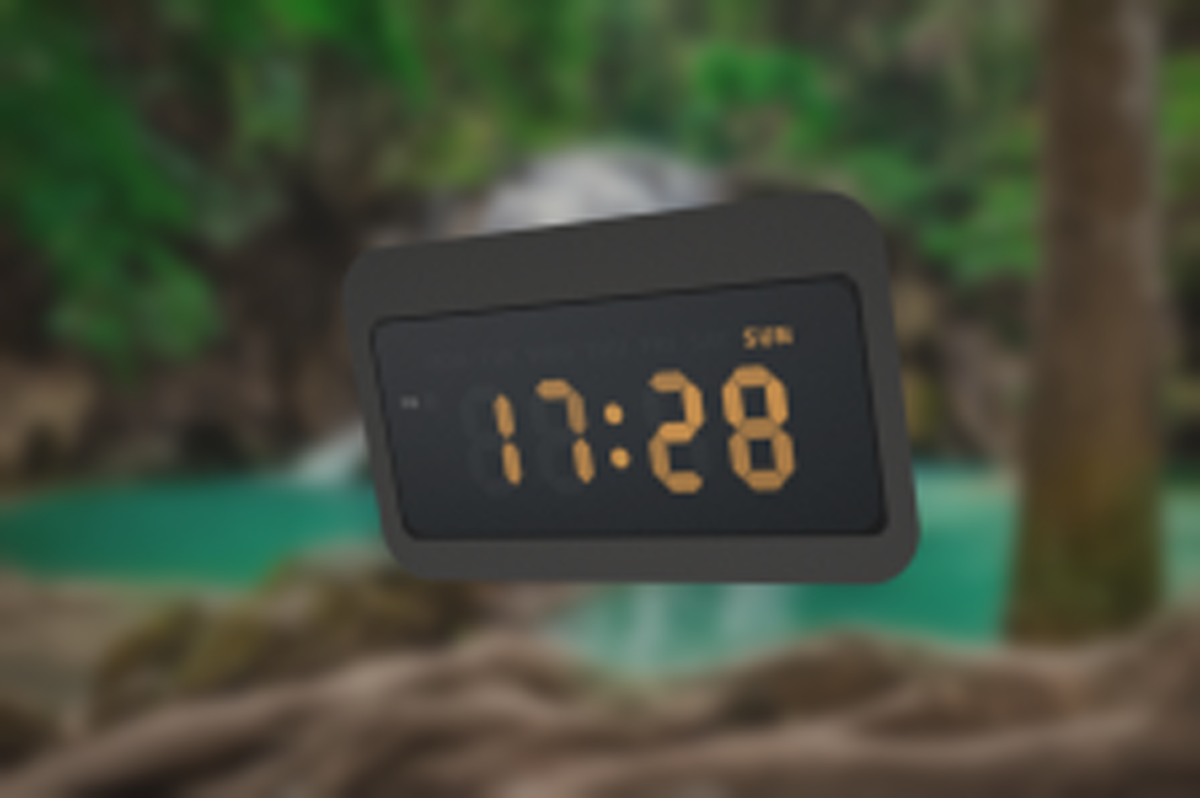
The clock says 17:28
